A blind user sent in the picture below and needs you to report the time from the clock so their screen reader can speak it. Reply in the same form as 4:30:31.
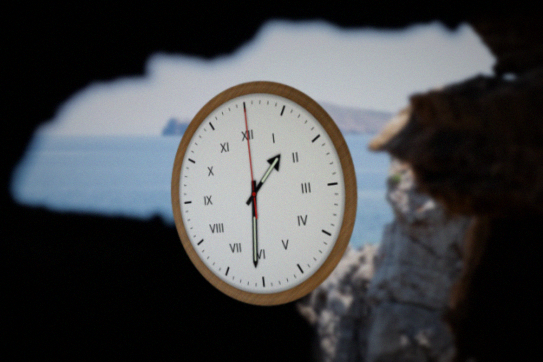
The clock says 1:31:00
